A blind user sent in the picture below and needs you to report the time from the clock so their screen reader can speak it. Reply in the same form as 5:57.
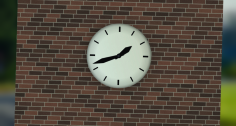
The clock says 1:42
